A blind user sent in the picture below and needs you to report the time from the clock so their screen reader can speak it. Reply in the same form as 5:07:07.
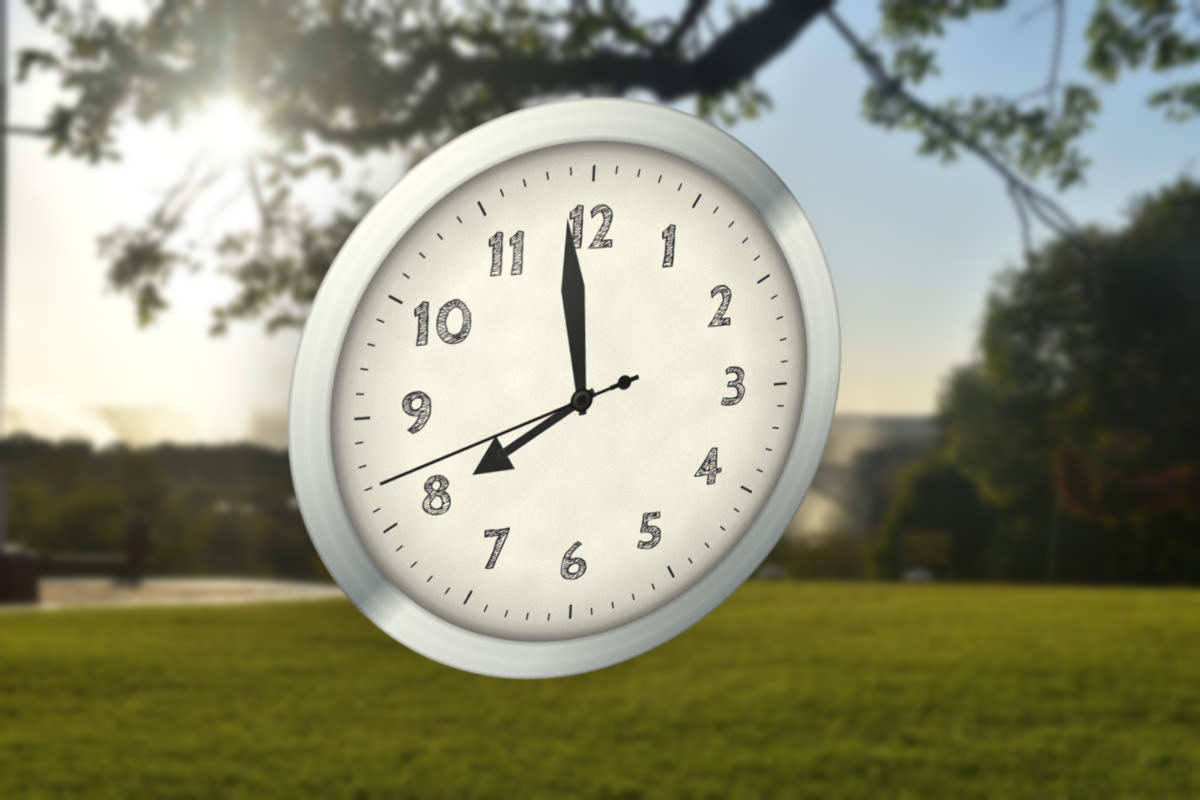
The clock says 7:58:42
